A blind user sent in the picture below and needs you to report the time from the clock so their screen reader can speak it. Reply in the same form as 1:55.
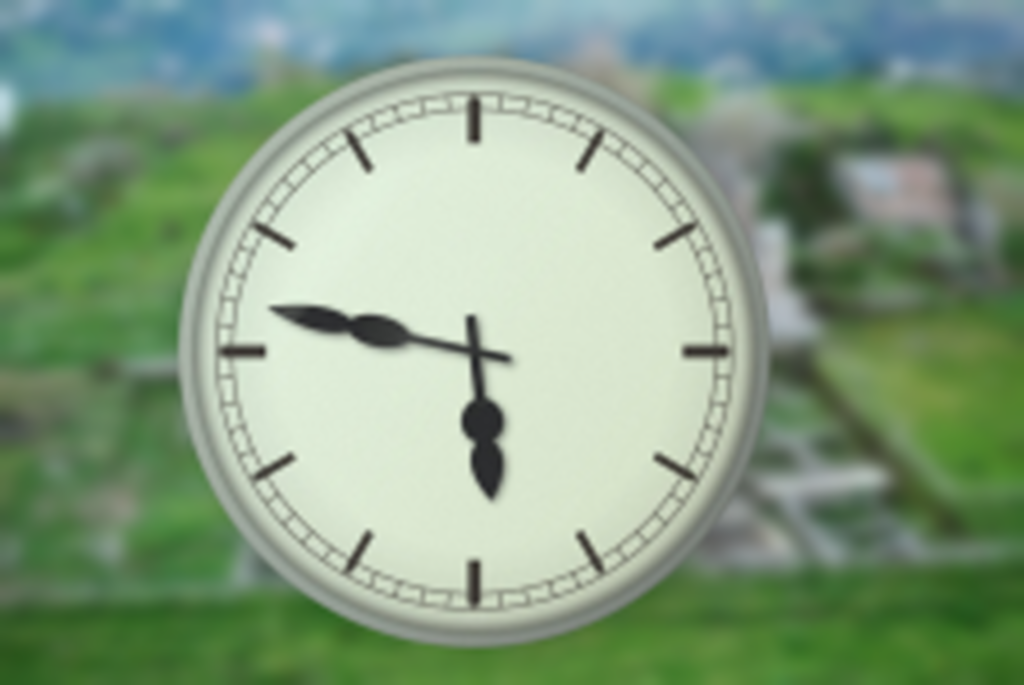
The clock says 5:47
